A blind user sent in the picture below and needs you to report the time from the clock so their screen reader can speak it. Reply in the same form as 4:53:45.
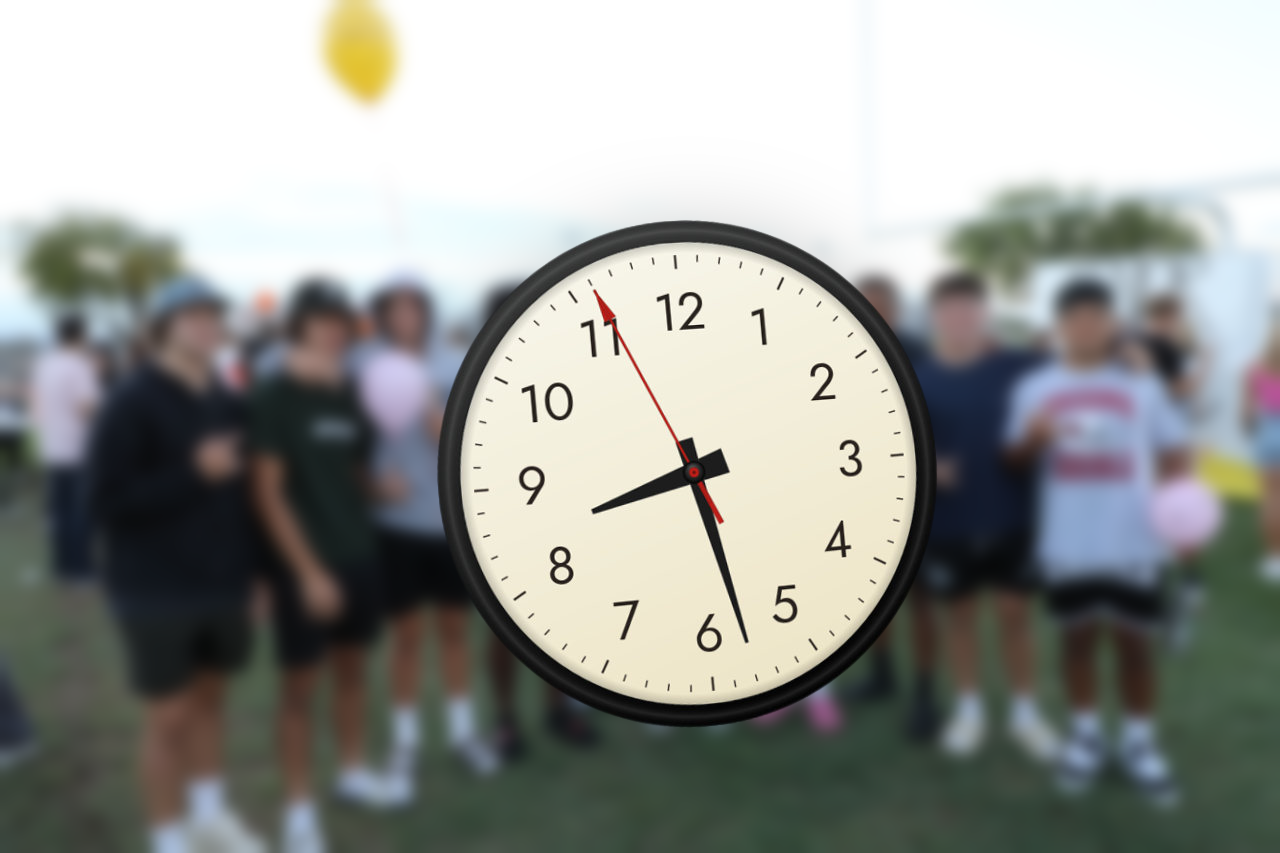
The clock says 8:27:56
